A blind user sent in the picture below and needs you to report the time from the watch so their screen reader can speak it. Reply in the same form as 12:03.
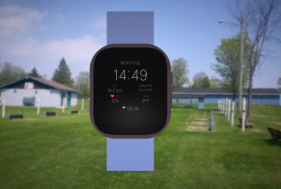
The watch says 14:49
